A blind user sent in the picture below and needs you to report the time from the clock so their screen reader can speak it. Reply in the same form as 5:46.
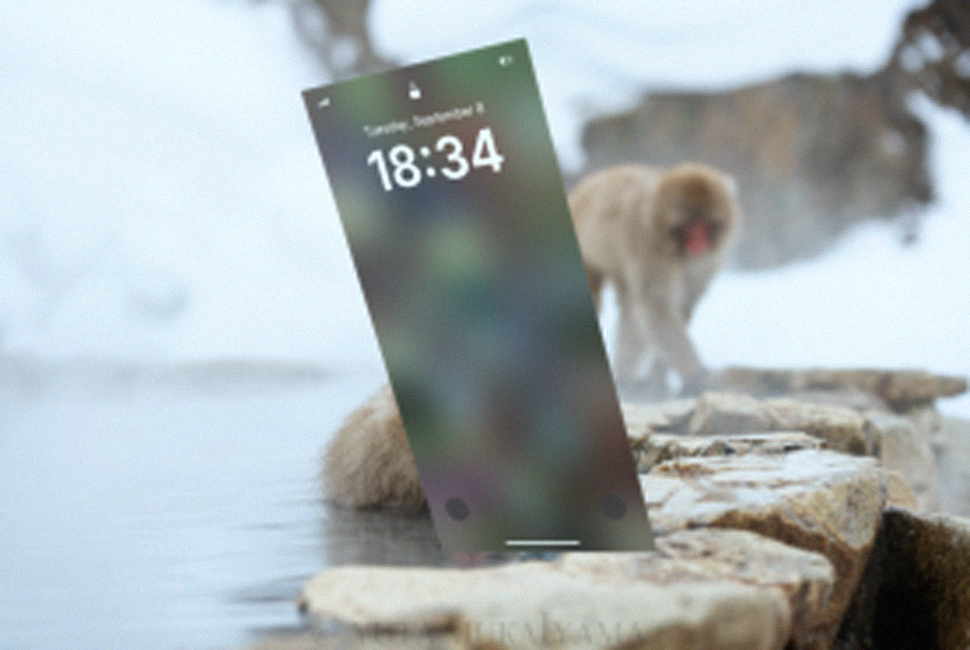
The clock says 18:34
